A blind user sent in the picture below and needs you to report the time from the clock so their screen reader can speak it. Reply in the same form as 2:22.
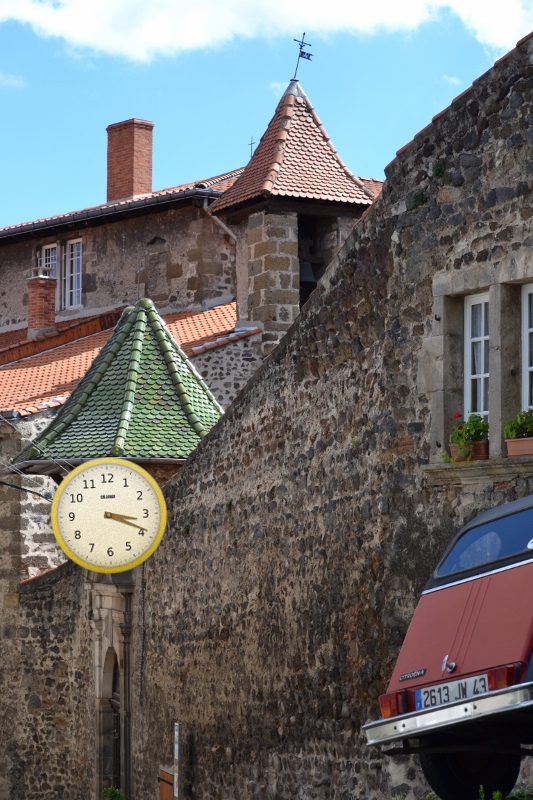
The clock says 3:19
